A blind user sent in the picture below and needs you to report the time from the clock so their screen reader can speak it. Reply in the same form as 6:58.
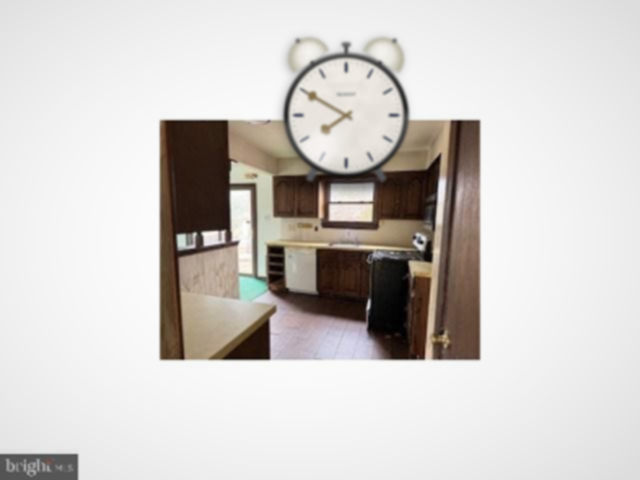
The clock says 7:50
